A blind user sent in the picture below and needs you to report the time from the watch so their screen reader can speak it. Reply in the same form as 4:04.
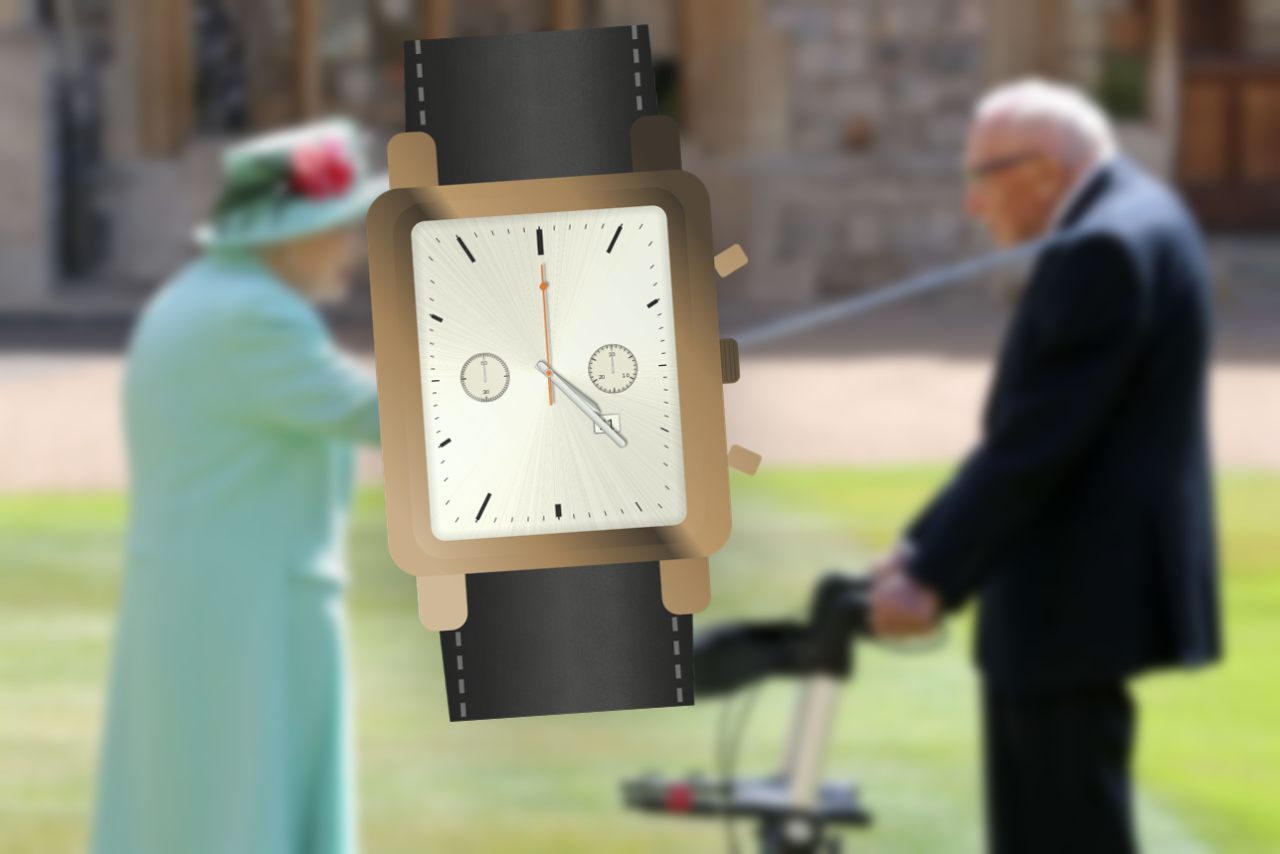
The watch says 4:23
